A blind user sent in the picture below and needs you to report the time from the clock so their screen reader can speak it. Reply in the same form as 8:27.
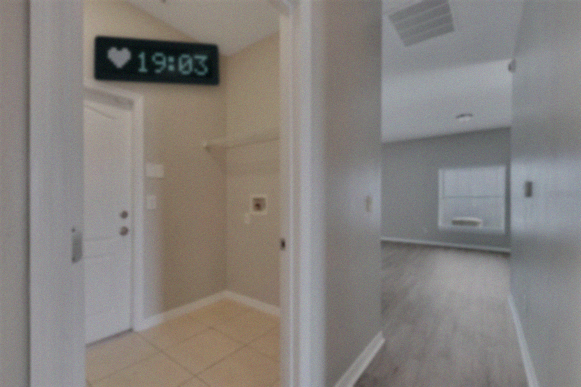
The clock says 19:03
